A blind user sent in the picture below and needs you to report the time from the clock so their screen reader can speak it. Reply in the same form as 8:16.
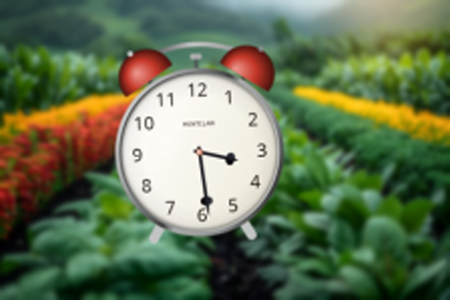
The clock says 3:29
